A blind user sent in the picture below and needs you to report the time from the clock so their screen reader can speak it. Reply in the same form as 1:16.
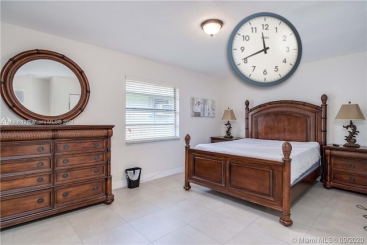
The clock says 11:41
